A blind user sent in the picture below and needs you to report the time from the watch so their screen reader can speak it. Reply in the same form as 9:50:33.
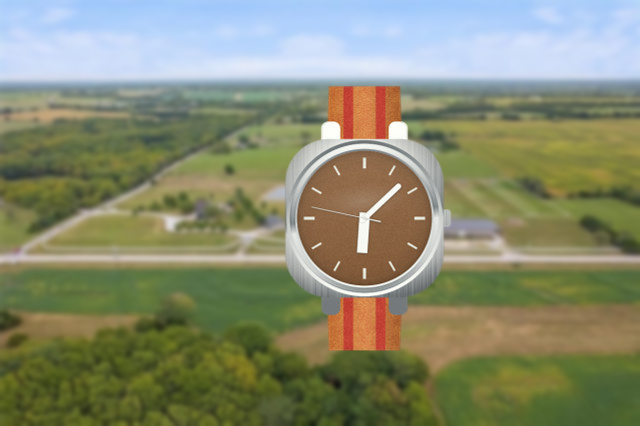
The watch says 6:07:47
